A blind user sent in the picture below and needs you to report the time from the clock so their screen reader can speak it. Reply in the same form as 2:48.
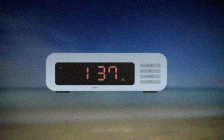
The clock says 1:37
